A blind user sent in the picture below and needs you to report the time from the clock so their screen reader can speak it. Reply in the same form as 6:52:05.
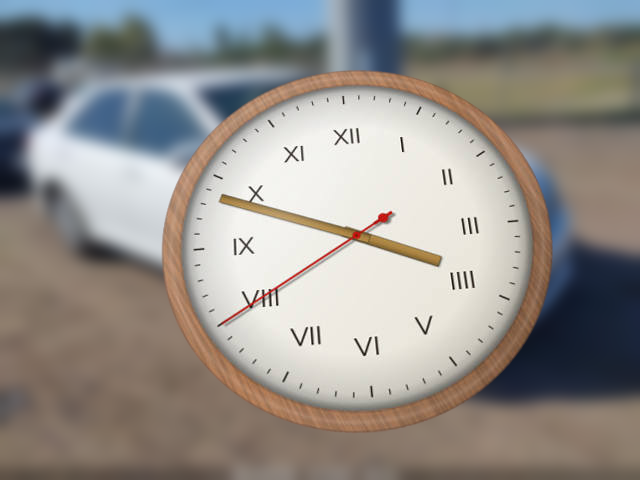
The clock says 3:48:40
